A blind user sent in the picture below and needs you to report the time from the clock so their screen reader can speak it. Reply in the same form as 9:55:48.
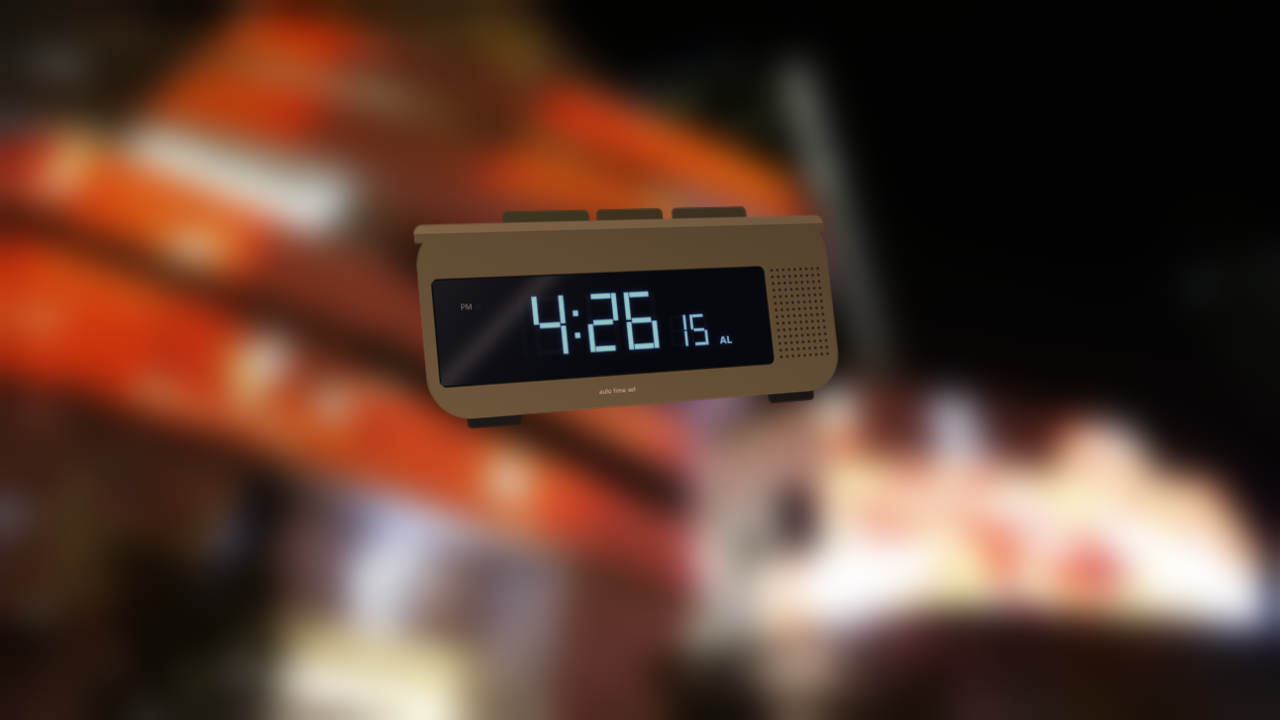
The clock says 4:26:15
